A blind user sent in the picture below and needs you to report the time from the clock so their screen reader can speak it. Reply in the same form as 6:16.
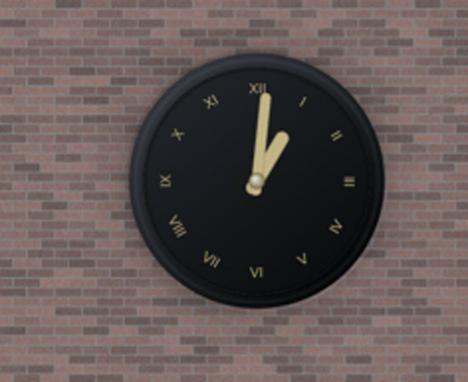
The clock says 1:01
